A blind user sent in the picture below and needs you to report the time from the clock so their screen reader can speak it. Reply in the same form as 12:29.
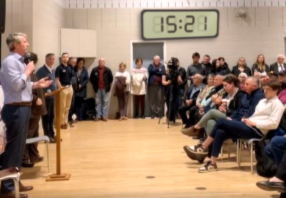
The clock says 15:21
